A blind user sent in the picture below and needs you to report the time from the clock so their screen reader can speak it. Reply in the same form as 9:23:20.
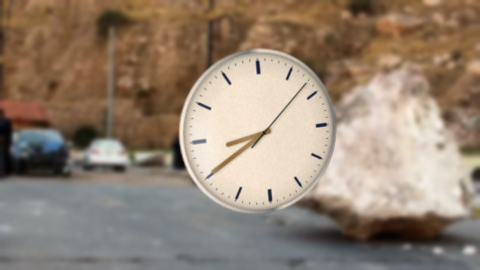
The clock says 8:40:08
